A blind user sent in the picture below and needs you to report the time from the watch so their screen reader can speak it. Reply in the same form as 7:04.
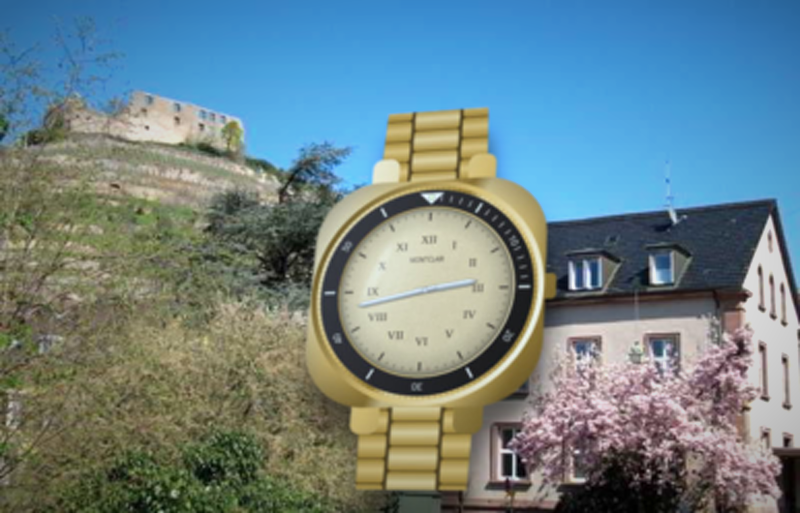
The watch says 2:43
